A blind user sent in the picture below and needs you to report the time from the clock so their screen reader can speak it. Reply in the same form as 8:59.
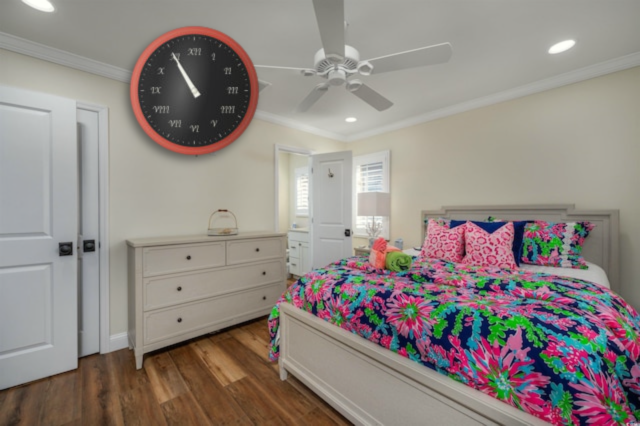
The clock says 10:55
